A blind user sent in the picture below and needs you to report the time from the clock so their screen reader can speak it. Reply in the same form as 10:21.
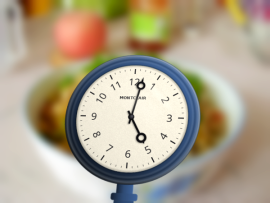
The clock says 5:02
